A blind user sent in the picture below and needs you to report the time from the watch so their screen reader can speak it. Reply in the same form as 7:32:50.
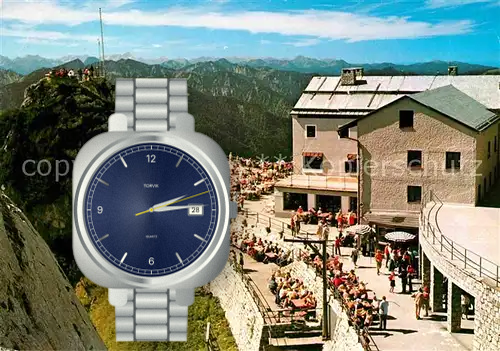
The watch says 2:14:12
